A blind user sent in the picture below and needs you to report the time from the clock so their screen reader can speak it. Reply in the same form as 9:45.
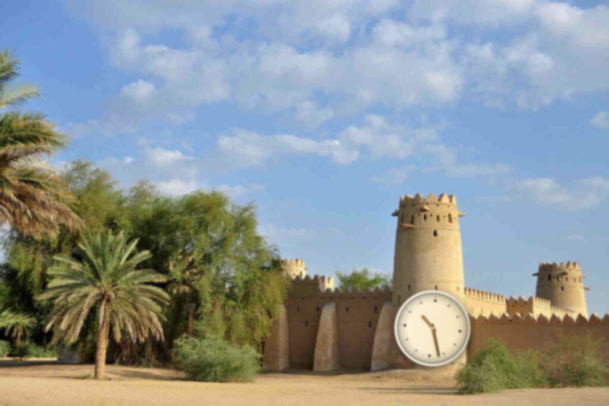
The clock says 10:27
